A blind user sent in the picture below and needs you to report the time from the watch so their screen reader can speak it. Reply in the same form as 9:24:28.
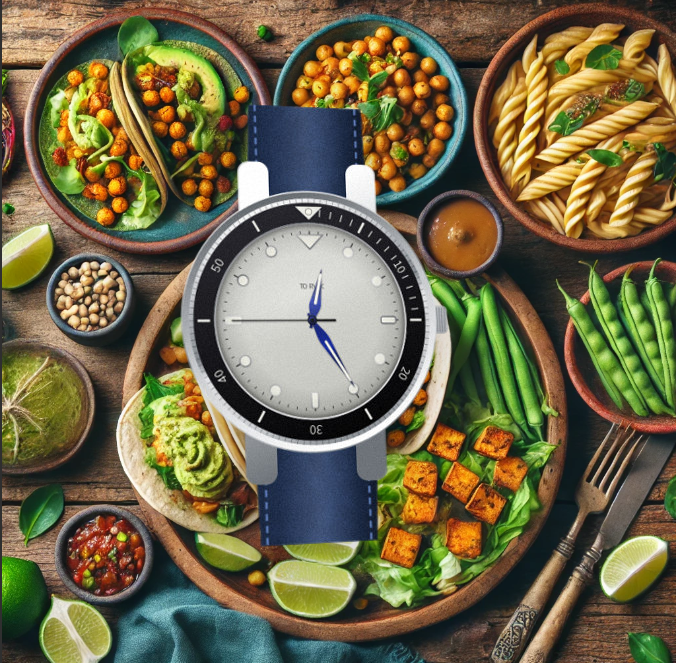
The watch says 12:24:45
